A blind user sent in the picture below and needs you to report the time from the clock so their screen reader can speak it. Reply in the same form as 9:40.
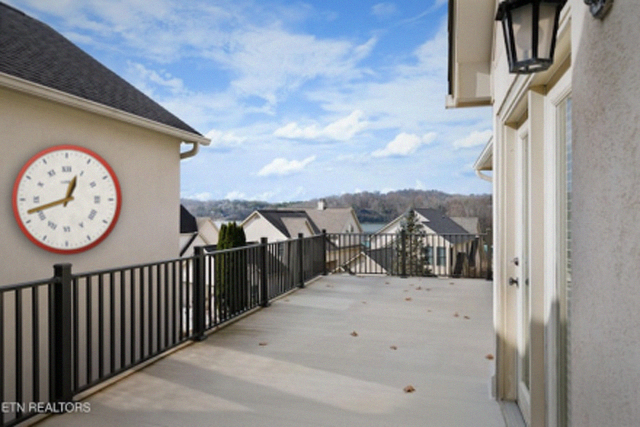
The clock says 12:42
